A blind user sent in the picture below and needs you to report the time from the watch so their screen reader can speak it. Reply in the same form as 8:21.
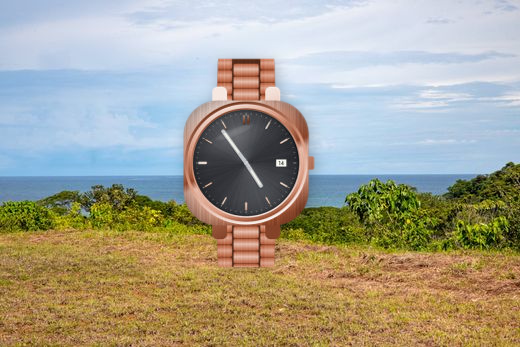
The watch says 4:54
